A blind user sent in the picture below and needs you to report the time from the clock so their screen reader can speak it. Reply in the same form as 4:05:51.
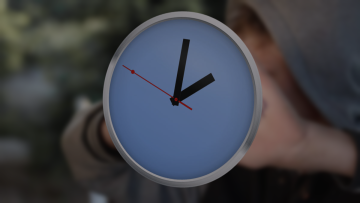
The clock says 2:01:50
